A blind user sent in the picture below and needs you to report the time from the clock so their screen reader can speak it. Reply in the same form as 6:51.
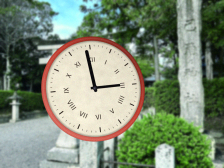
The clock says 2:59
